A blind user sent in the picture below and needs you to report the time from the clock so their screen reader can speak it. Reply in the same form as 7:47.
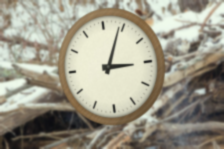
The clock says 3:04
